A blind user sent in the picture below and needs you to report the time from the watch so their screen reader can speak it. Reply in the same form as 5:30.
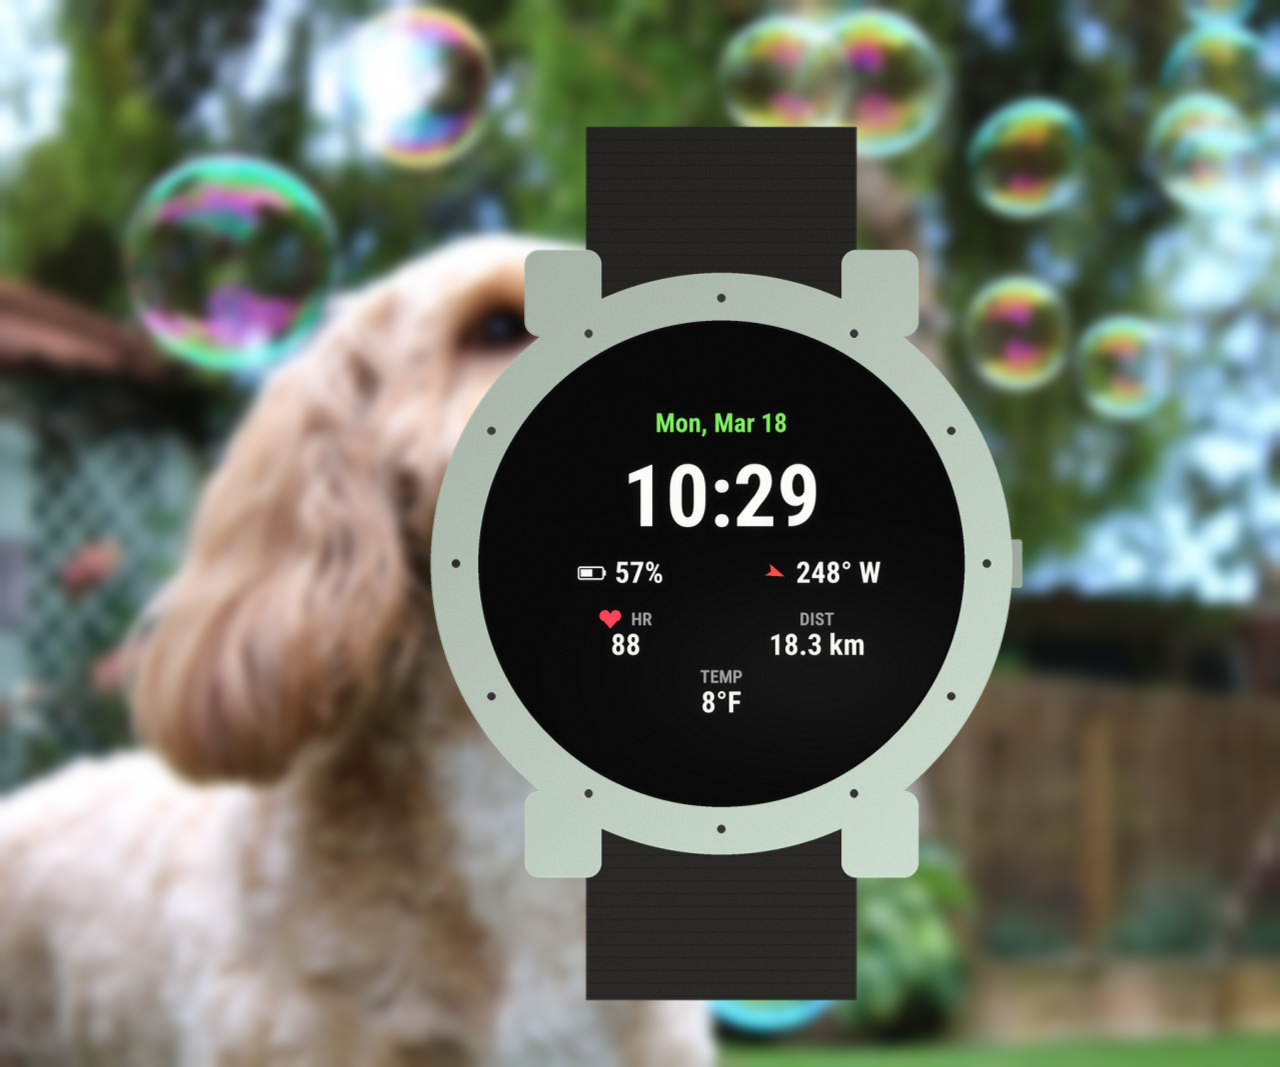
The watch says 10:29
